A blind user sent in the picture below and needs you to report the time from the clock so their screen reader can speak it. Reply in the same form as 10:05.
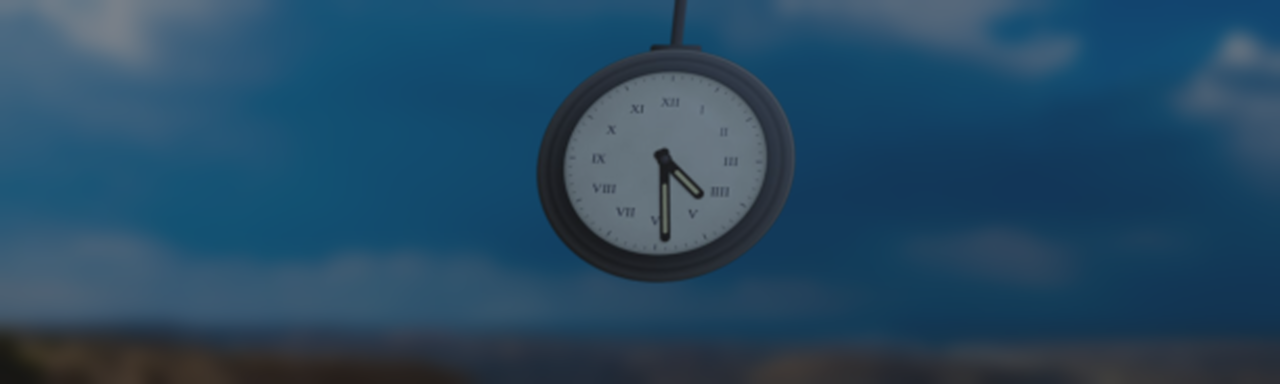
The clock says 4:29
